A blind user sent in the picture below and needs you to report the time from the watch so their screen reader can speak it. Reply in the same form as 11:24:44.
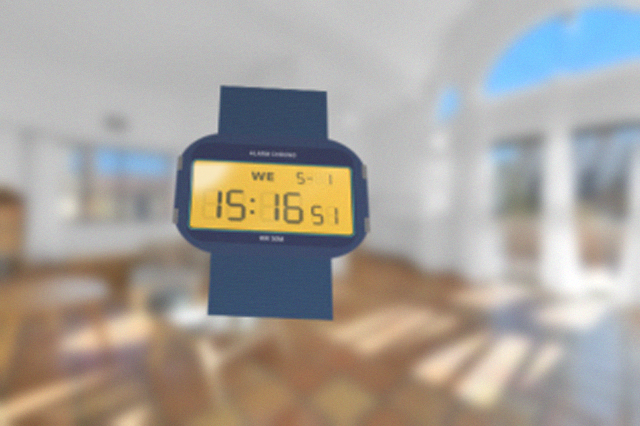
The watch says 15:16:51
